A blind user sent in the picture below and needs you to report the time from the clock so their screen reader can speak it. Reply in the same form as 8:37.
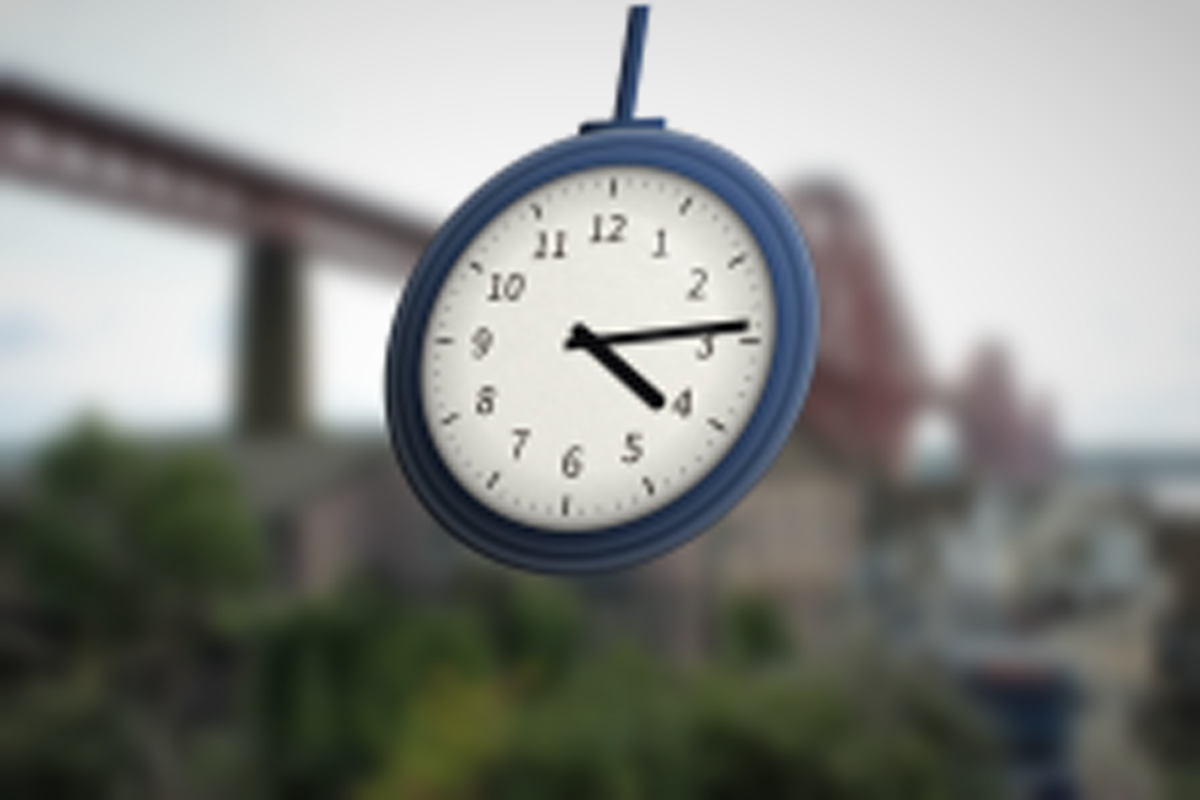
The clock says 4:14
